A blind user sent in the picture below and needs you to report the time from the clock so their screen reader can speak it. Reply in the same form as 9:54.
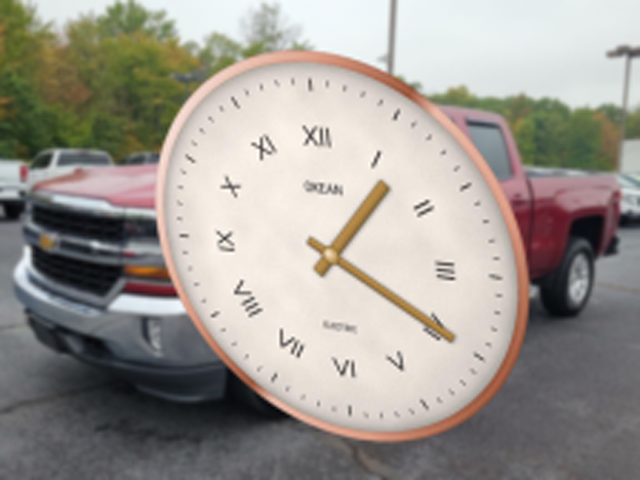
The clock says 1:20
